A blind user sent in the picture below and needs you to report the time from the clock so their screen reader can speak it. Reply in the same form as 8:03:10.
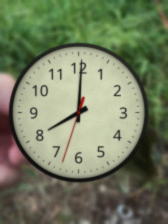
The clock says 8:00:33
